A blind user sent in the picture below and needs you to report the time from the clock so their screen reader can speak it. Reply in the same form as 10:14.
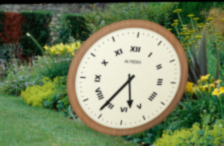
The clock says 5:36
